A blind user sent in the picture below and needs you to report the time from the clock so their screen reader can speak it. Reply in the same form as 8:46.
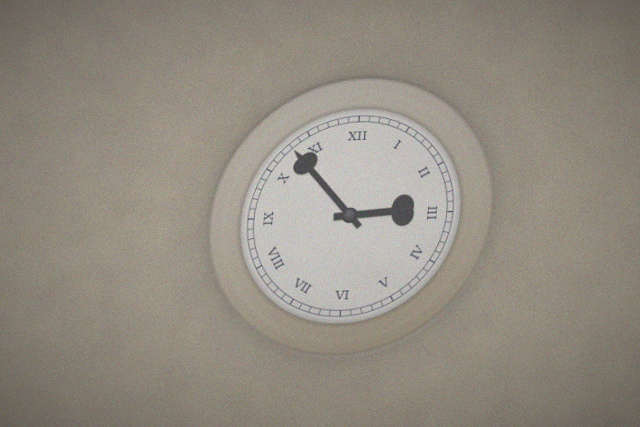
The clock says 2:53
